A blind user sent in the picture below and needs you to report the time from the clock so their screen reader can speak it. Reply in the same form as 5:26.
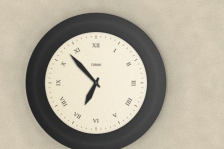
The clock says 6:53
